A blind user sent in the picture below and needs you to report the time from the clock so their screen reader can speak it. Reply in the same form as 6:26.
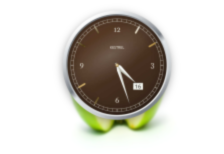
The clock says 4:27
